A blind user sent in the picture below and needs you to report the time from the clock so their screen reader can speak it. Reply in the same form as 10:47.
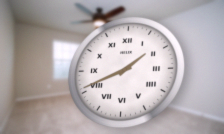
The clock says 1:41
